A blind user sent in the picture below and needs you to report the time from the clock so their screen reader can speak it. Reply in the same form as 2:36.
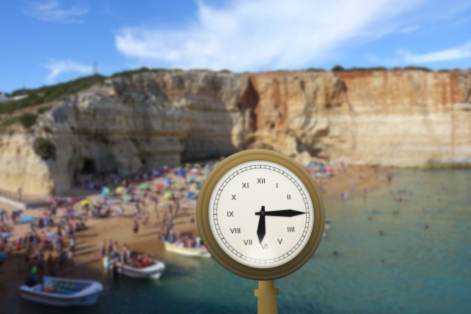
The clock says 6:15
